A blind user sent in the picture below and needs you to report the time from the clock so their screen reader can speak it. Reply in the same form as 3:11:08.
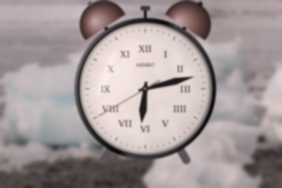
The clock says 6:12:40
